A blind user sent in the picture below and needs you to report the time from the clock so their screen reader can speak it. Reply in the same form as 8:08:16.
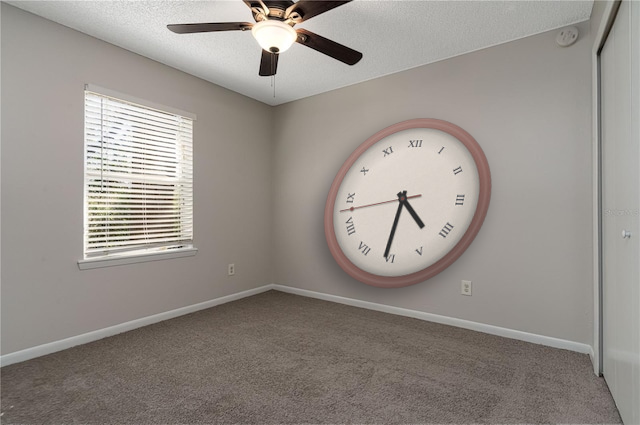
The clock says 4:30:43
